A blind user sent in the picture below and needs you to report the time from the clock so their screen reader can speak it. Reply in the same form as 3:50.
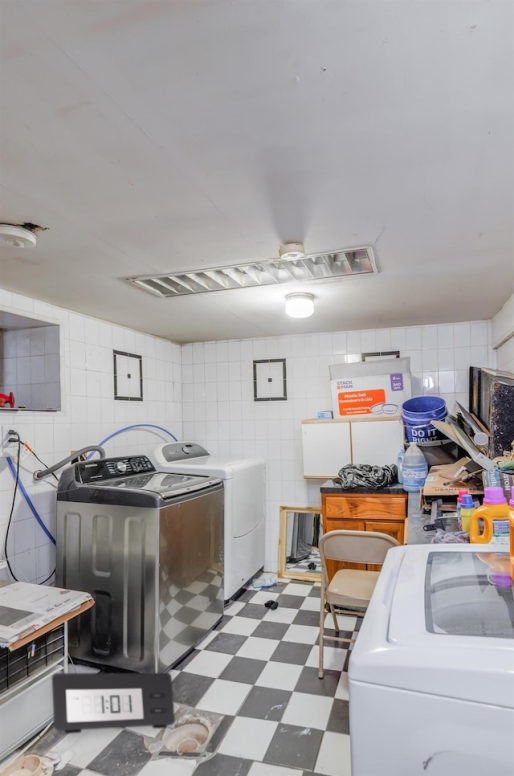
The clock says 1:01
